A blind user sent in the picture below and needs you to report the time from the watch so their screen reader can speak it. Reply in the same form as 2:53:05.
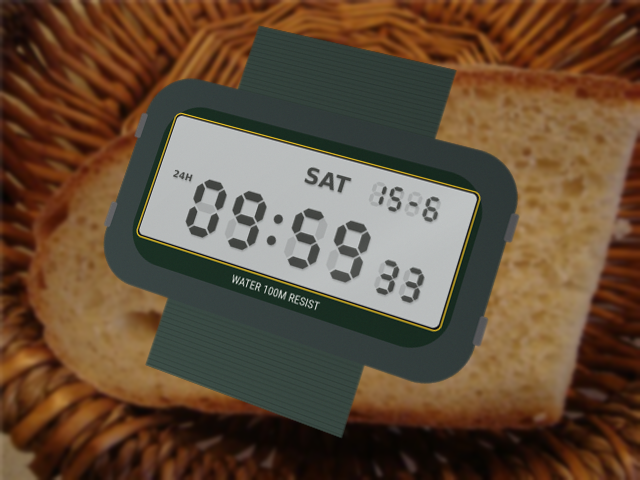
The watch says 9:59:33
